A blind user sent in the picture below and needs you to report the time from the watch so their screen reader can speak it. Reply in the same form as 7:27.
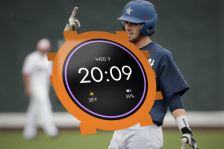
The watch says 20:09
